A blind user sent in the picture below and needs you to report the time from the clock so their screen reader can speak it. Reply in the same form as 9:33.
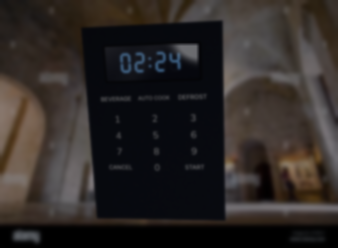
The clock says 2:24
